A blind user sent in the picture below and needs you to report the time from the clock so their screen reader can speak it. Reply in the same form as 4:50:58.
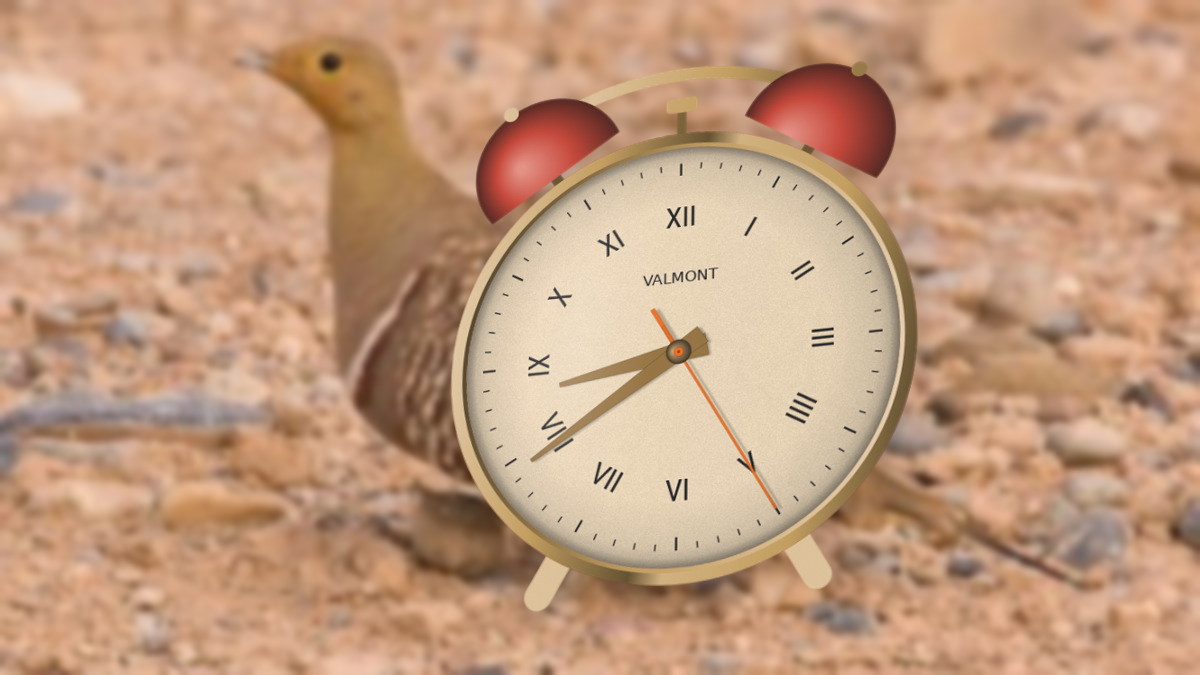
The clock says 8:39:25
